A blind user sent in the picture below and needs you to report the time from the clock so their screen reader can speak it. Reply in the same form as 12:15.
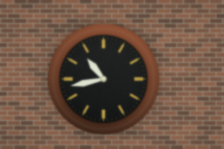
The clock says 10:43
